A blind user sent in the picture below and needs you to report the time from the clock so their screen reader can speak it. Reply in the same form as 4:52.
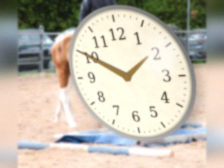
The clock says 1:50
